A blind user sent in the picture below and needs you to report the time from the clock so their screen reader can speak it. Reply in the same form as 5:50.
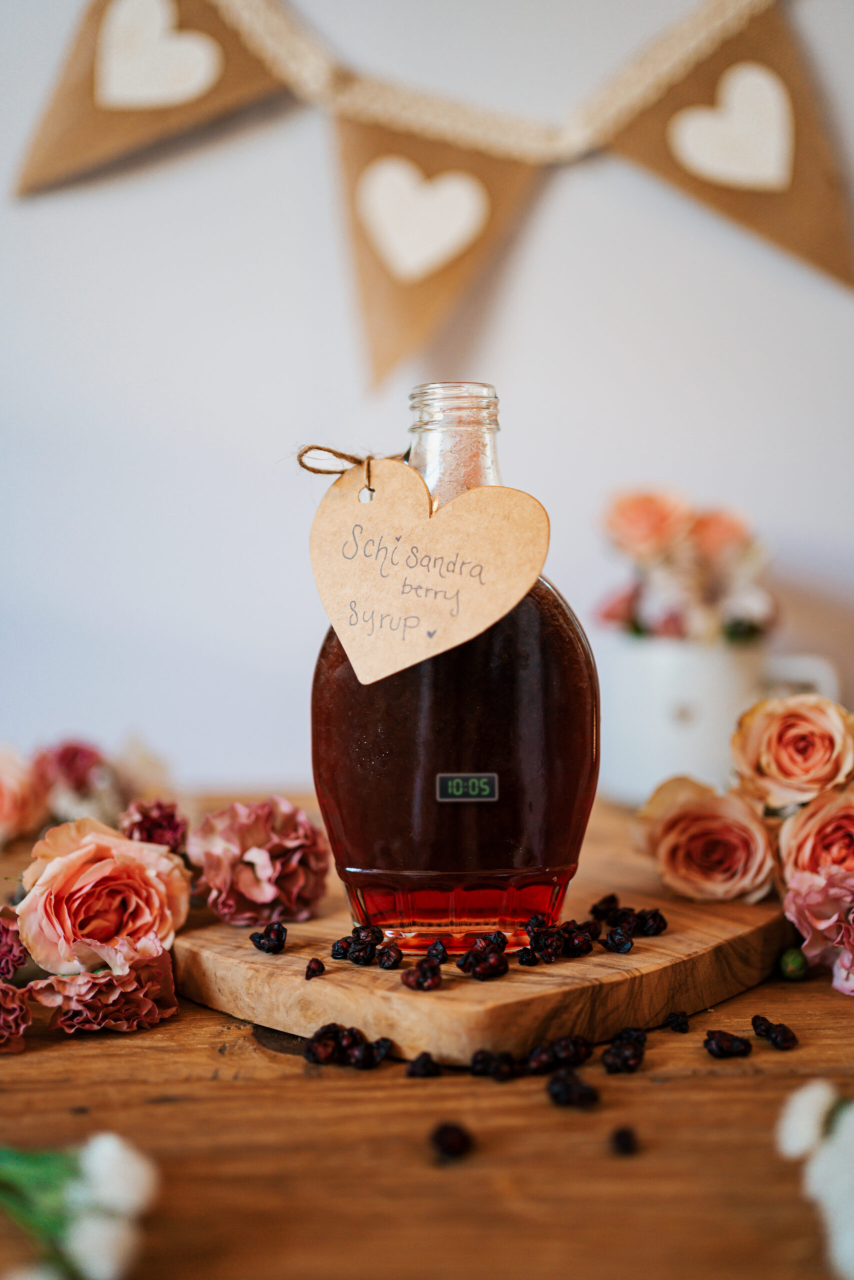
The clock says 10:05
